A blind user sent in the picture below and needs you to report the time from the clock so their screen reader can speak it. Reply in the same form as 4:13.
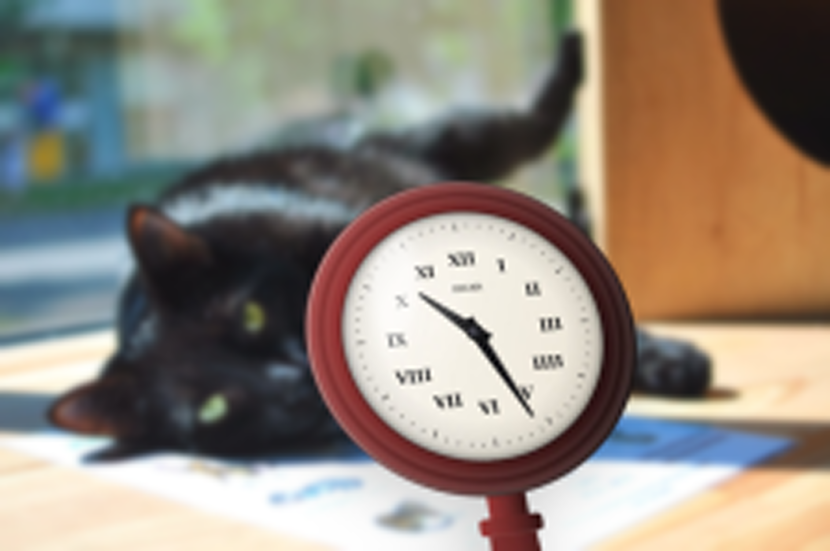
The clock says 10:26
